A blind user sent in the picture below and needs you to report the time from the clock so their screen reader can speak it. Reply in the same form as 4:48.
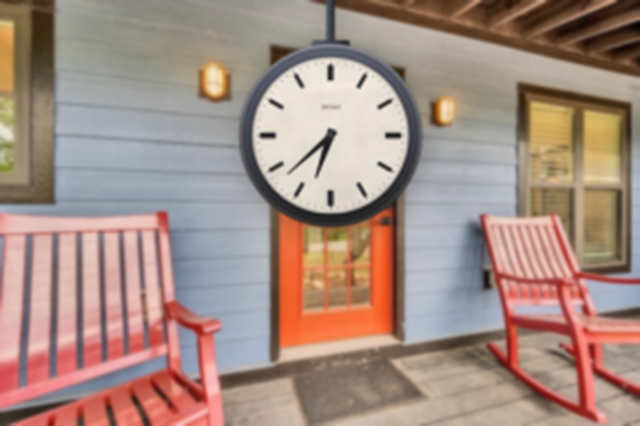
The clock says 6:38
